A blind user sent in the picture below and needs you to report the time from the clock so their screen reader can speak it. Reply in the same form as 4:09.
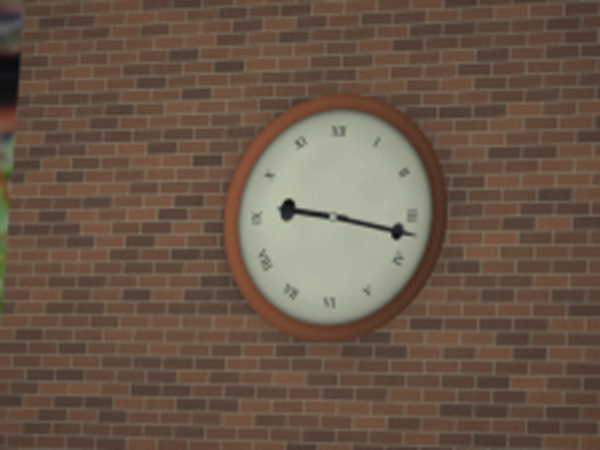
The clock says 9:17
